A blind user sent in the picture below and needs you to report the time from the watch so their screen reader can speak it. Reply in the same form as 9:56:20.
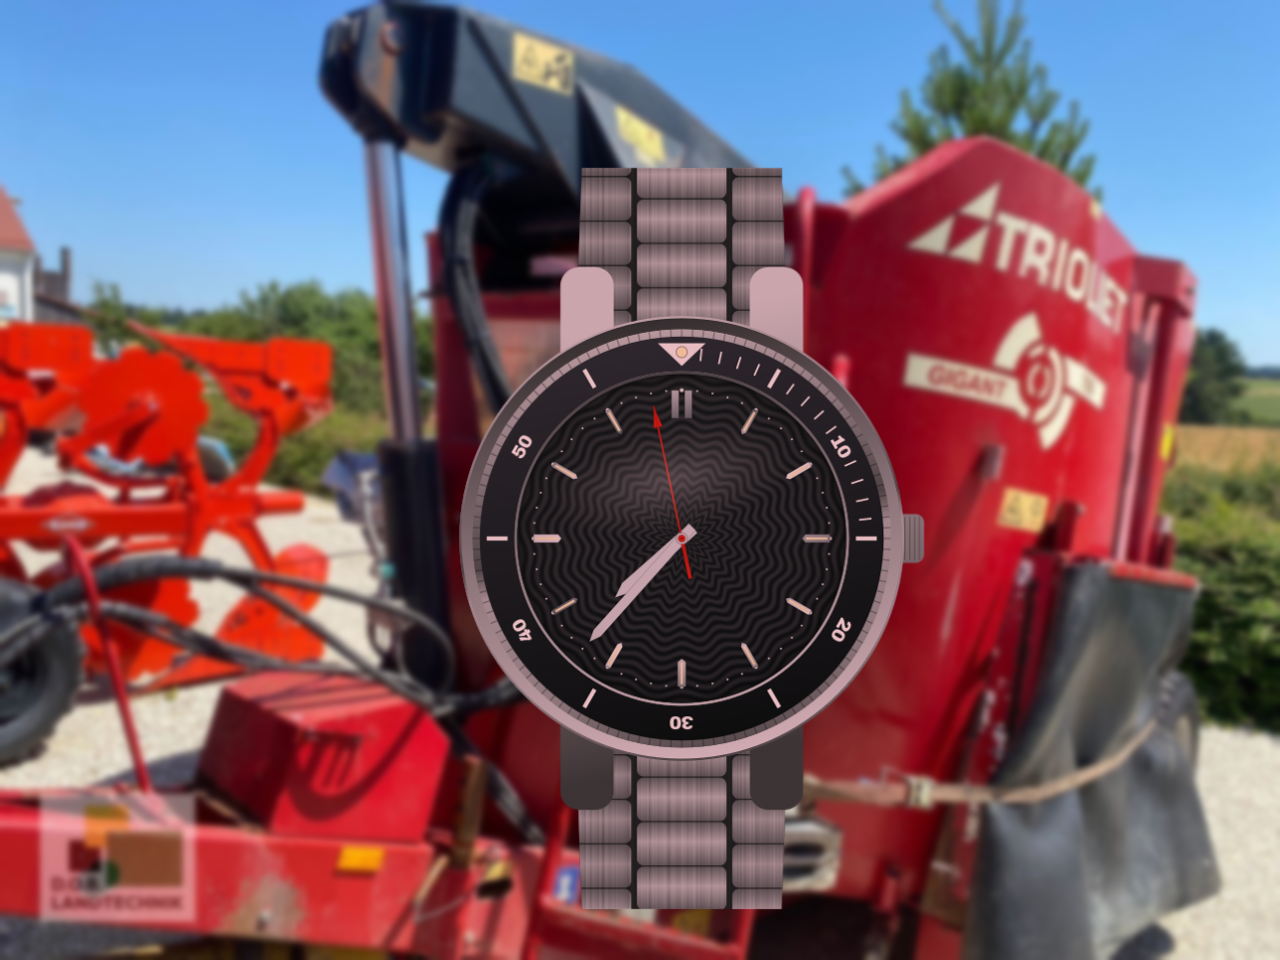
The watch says 7:36:58
